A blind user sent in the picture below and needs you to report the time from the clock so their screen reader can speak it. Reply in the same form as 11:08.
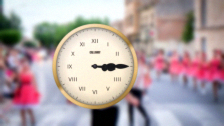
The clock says 3:15
